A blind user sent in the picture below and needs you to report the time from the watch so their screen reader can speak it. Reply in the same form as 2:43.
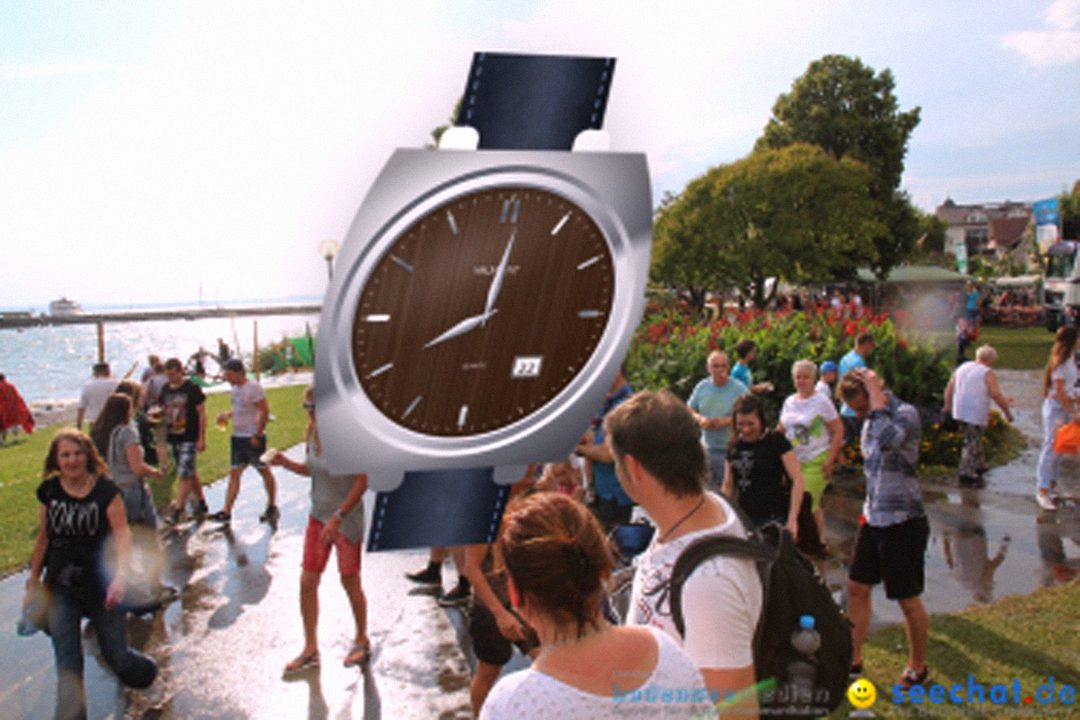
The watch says 8:01
